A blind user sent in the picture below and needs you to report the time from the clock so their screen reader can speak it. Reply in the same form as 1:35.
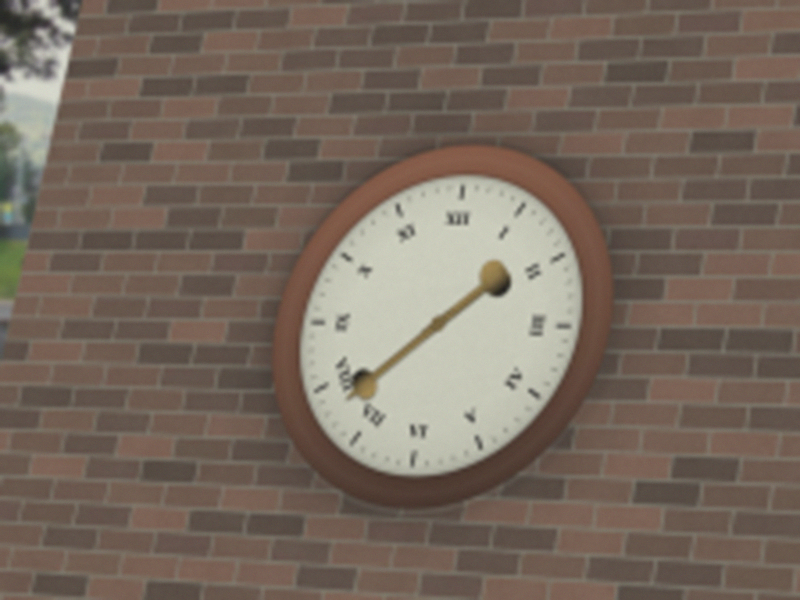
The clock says 1:38
